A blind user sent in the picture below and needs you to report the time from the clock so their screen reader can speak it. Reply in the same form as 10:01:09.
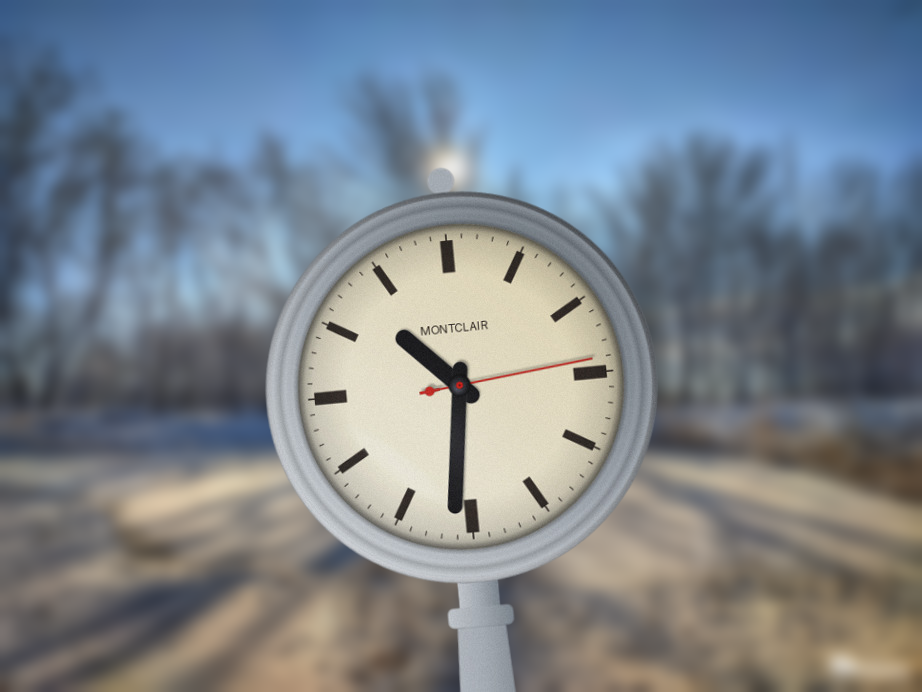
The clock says 10:31:14
